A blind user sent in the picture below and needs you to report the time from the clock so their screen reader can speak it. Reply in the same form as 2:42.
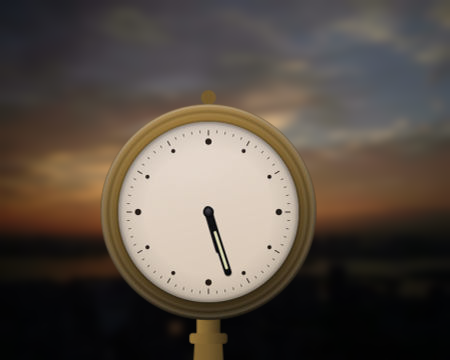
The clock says 5:27
